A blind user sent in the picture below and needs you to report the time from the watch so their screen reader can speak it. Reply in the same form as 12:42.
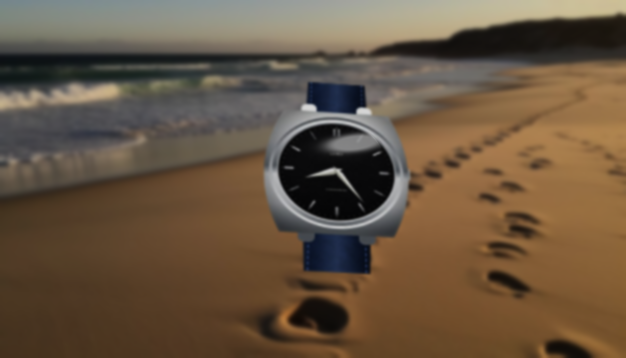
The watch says 8:24
